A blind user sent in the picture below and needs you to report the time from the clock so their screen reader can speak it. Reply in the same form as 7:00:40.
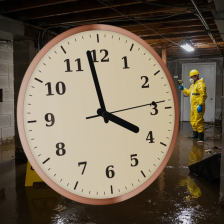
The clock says 3:58:14
